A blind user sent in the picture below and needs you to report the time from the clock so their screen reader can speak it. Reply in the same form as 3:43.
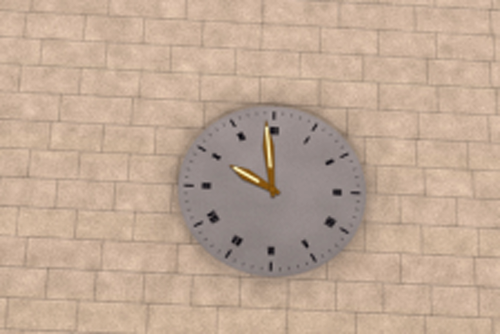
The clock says 9:59
